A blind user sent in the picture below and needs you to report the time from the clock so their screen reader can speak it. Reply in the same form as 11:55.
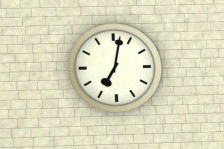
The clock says 7:02
